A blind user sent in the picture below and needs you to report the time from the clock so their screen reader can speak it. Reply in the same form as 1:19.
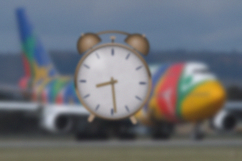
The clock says 8:29
